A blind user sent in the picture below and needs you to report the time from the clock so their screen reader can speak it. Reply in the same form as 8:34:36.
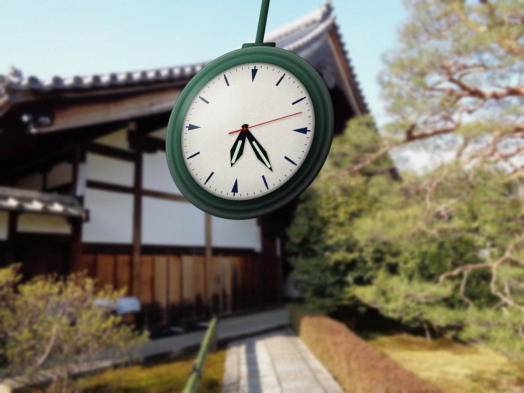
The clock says 6:23:12
